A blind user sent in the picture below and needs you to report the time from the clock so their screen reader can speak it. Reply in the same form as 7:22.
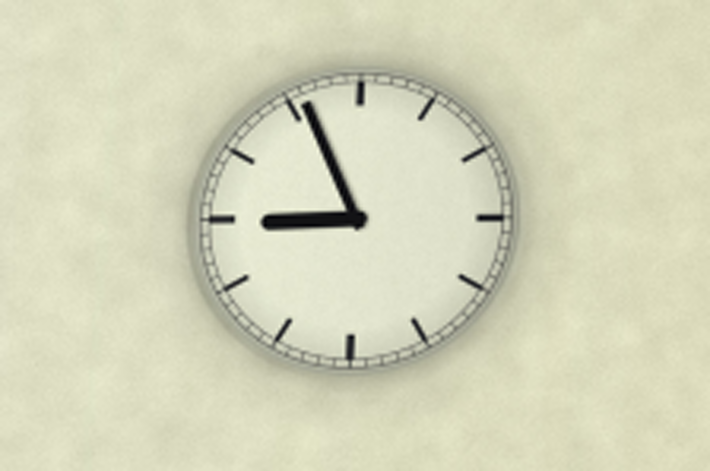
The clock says 8:56
